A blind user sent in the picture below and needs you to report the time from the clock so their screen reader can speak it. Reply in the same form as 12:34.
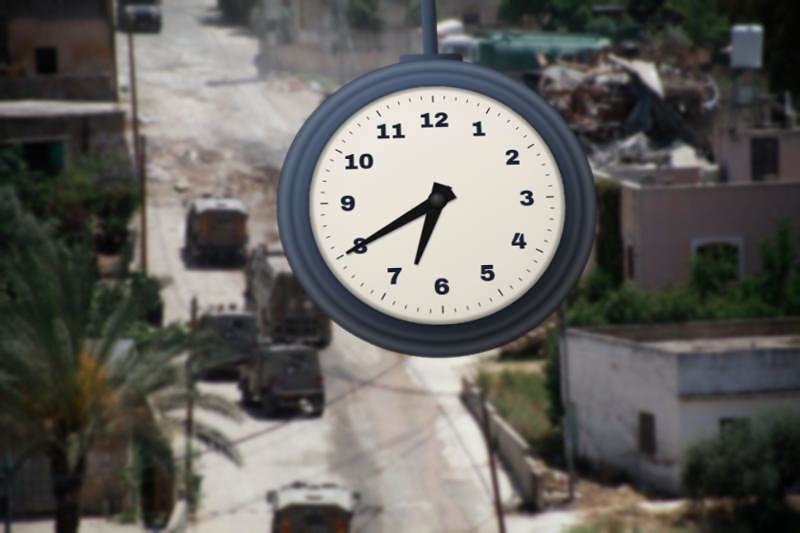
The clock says 6:40
